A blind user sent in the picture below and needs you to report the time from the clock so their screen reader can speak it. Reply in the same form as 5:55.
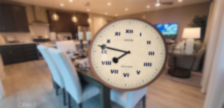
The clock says 7:47
